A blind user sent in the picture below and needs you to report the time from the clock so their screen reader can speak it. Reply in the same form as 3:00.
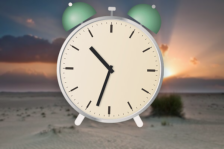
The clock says 10:33
